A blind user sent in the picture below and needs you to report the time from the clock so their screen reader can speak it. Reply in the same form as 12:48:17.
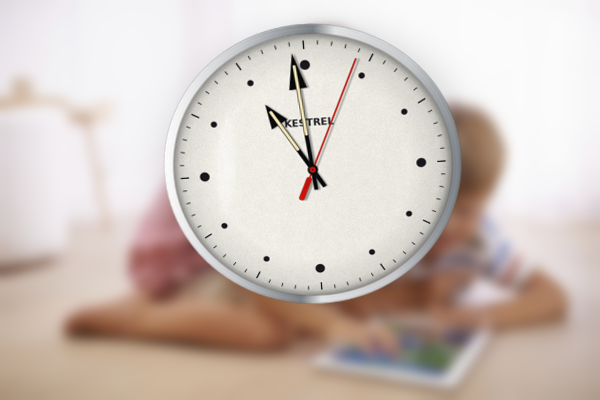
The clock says 10:59:04
